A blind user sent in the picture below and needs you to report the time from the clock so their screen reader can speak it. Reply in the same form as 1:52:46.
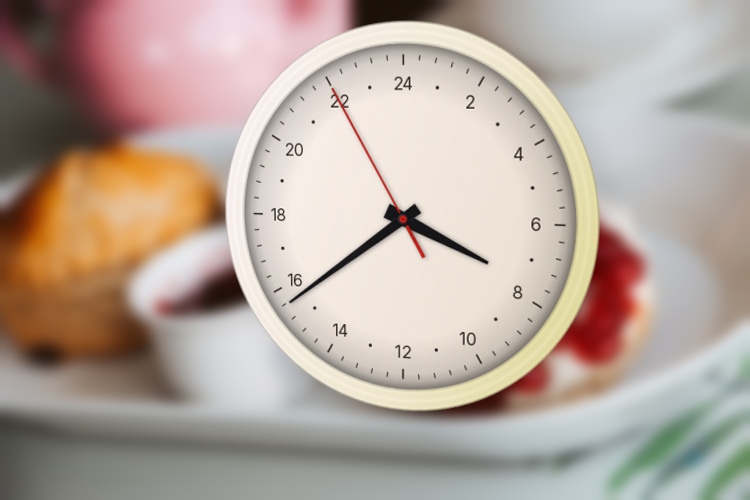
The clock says 7:38:55
